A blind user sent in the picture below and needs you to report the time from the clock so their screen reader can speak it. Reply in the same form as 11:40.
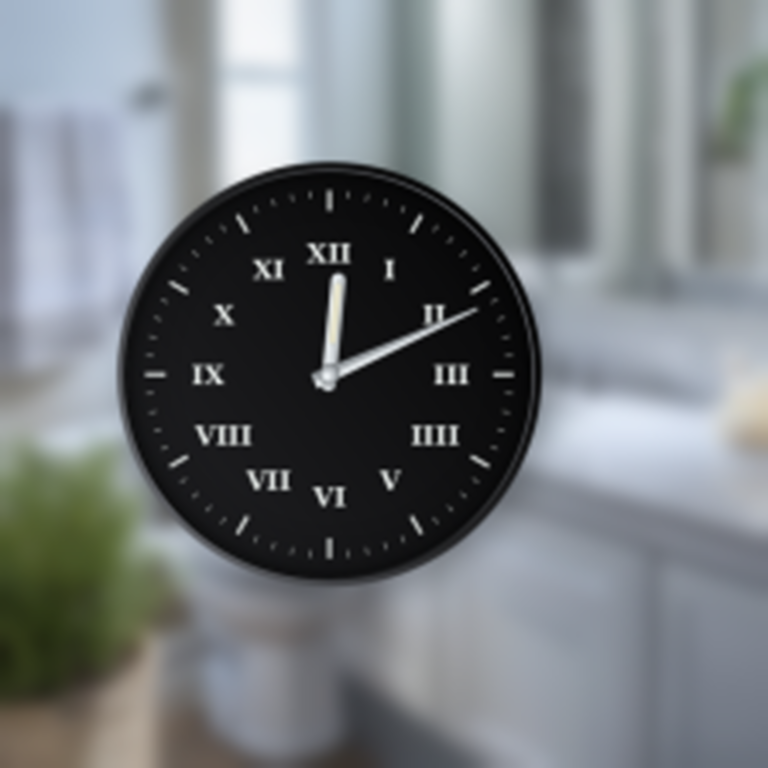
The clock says 12:11
